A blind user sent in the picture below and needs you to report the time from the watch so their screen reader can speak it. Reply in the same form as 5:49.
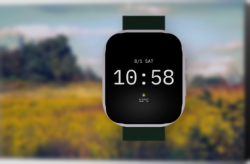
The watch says 10:58
